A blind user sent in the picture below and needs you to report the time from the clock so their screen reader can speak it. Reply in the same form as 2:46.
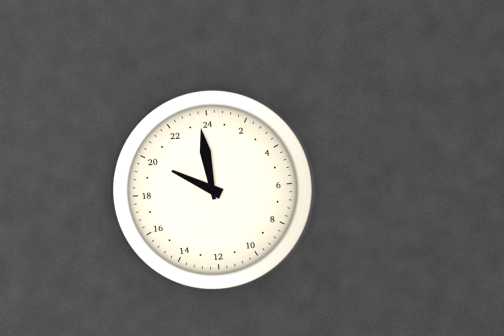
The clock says 19:59
